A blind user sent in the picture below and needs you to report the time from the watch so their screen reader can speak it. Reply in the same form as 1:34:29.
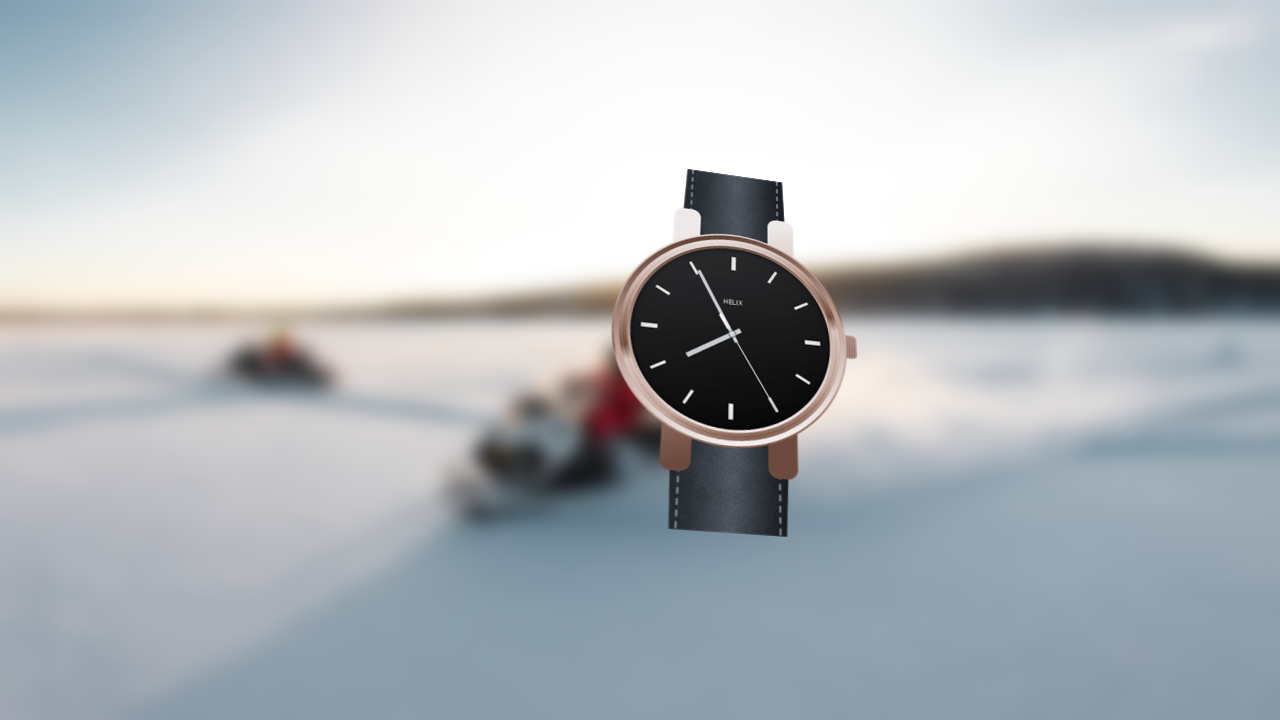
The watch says 7:55:25
